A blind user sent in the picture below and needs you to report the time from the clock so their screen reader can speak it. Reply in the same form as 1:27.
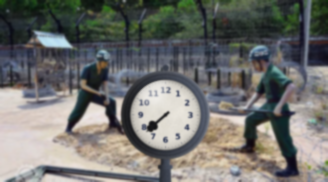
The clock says 7:38
